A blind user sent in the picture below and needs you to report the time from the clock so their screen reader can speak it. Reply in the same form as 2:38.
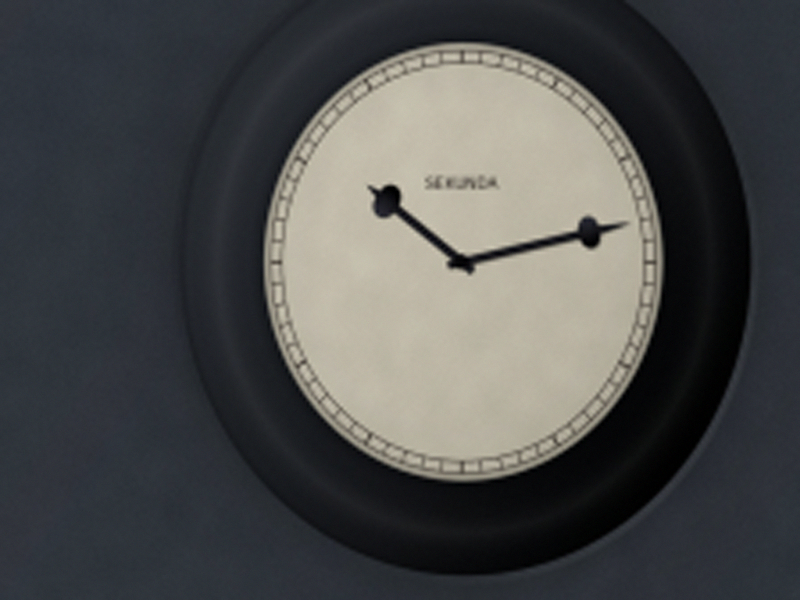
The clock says 10:13
